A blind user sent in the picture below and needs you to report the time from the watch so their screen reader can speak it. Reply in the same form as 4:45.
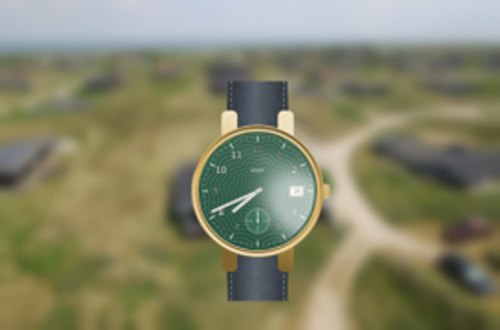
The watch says 7:41
